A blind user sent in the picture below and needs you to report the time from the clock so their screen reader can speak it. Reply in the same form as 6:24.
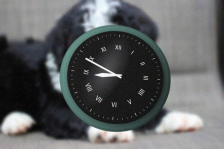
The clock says 8:49
